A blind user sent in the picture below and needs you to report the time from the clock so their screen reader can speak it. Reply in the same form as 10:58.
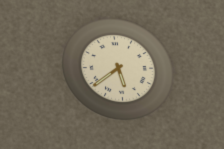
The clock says 5:39
